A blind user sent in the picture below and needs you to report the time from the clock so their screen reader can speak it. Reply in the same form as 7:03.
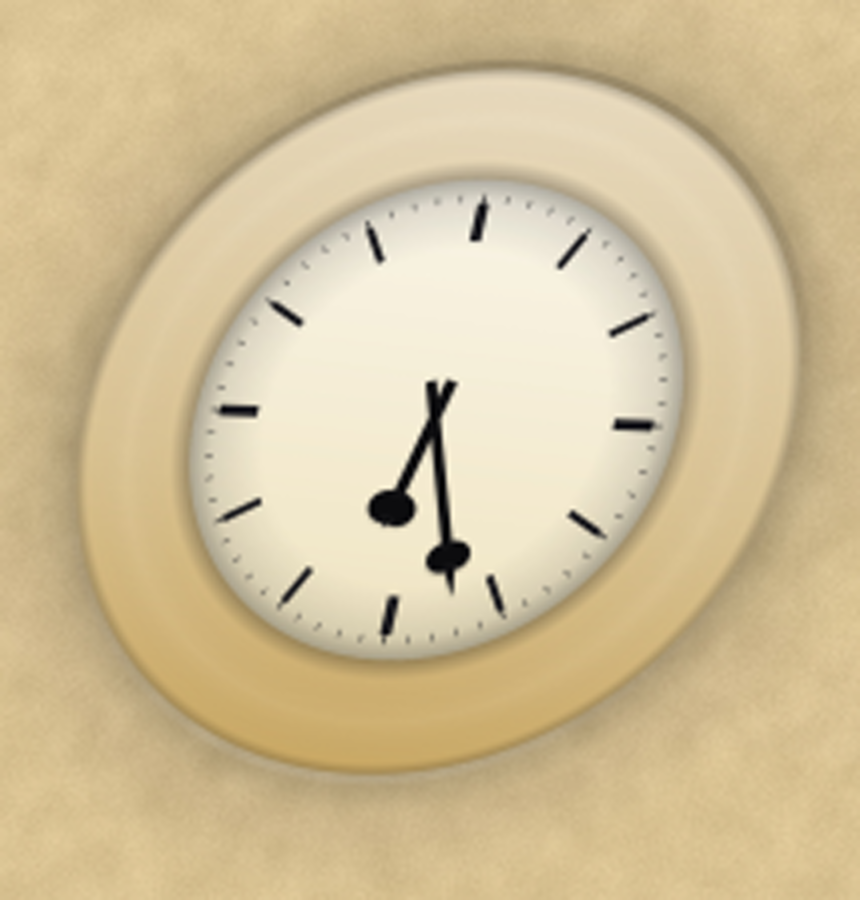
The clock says 6:27
